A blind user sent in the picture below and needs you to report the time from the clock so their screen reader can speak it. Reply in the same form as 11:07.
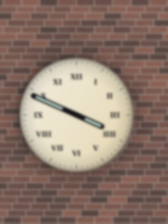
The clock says 3:49
